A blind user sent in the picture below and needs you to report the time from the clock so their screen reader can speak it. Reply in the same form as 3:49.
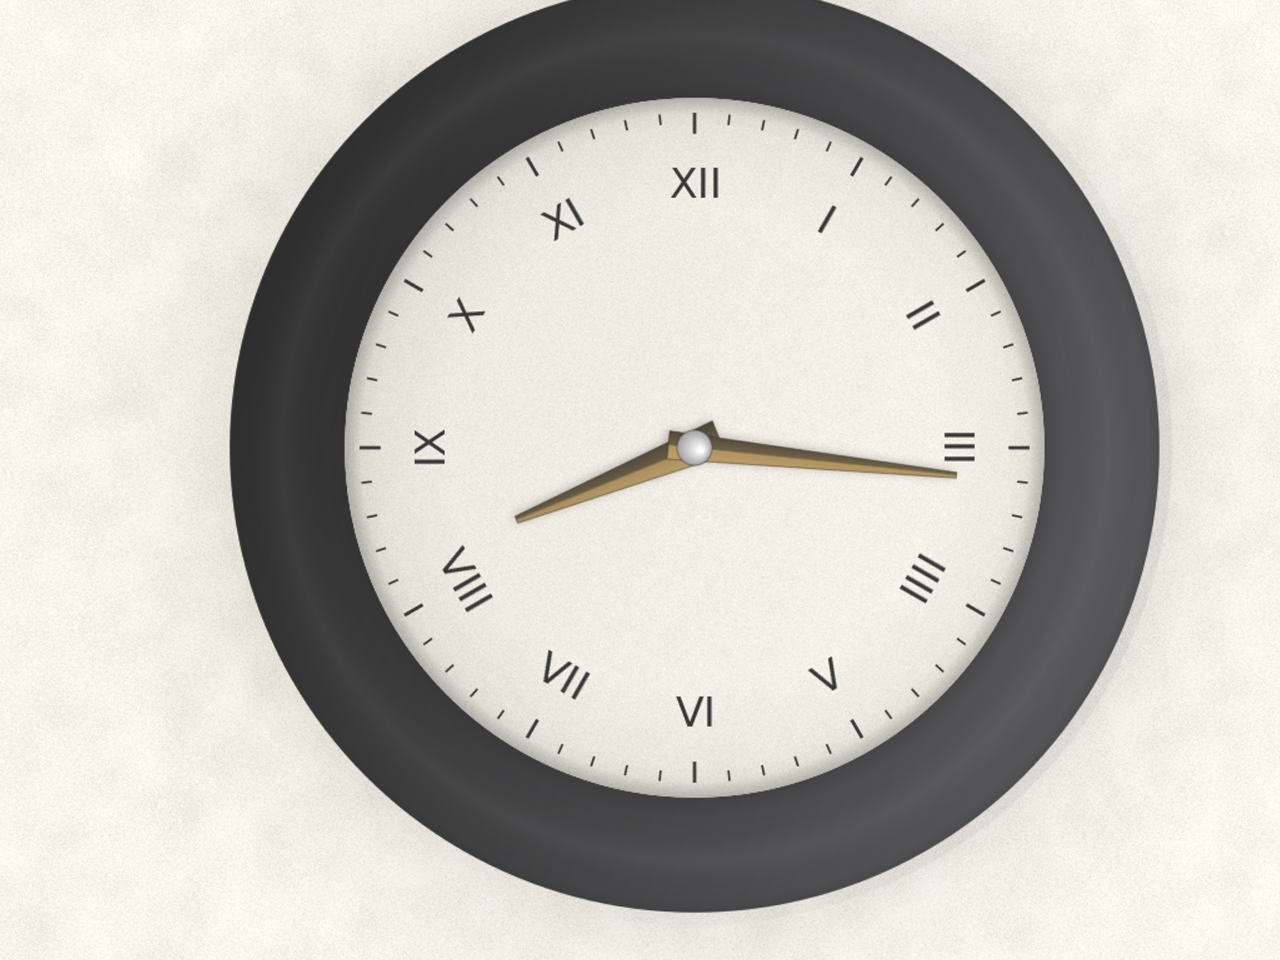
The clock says 8:16
